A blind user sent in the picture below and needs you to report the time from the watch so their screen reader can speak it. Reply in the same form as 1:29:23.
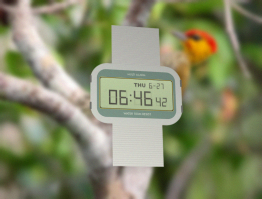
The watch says 6:46:42
